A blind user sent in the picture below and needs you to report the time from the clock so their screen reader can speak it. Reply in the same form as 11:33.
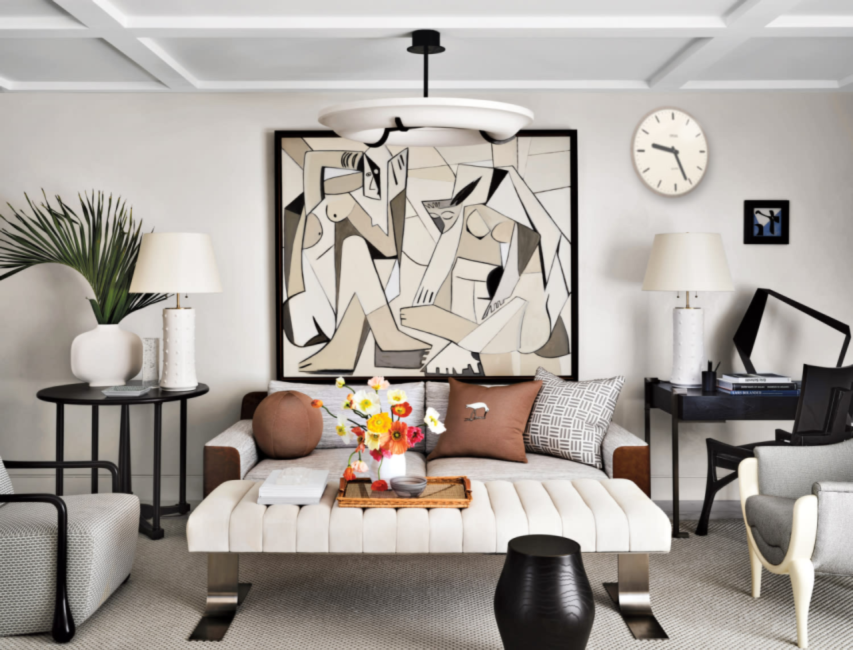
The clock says 9:26
